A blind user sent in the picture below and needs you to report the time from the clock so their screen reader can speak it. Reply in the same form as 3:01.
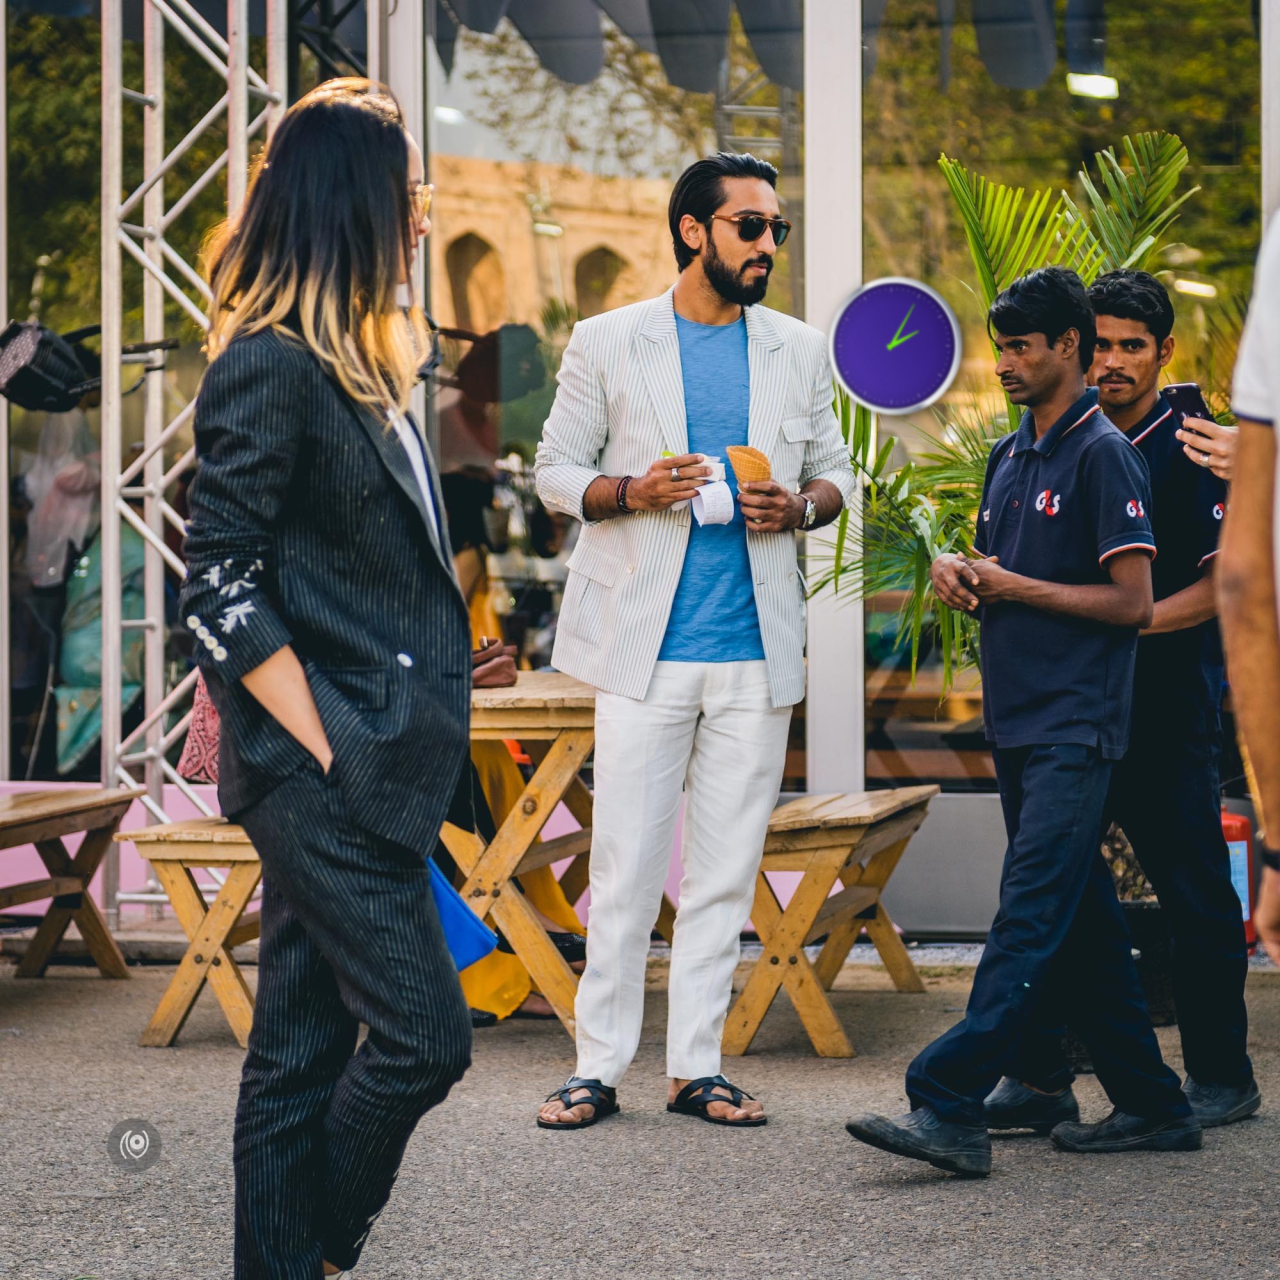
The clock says 2:05
